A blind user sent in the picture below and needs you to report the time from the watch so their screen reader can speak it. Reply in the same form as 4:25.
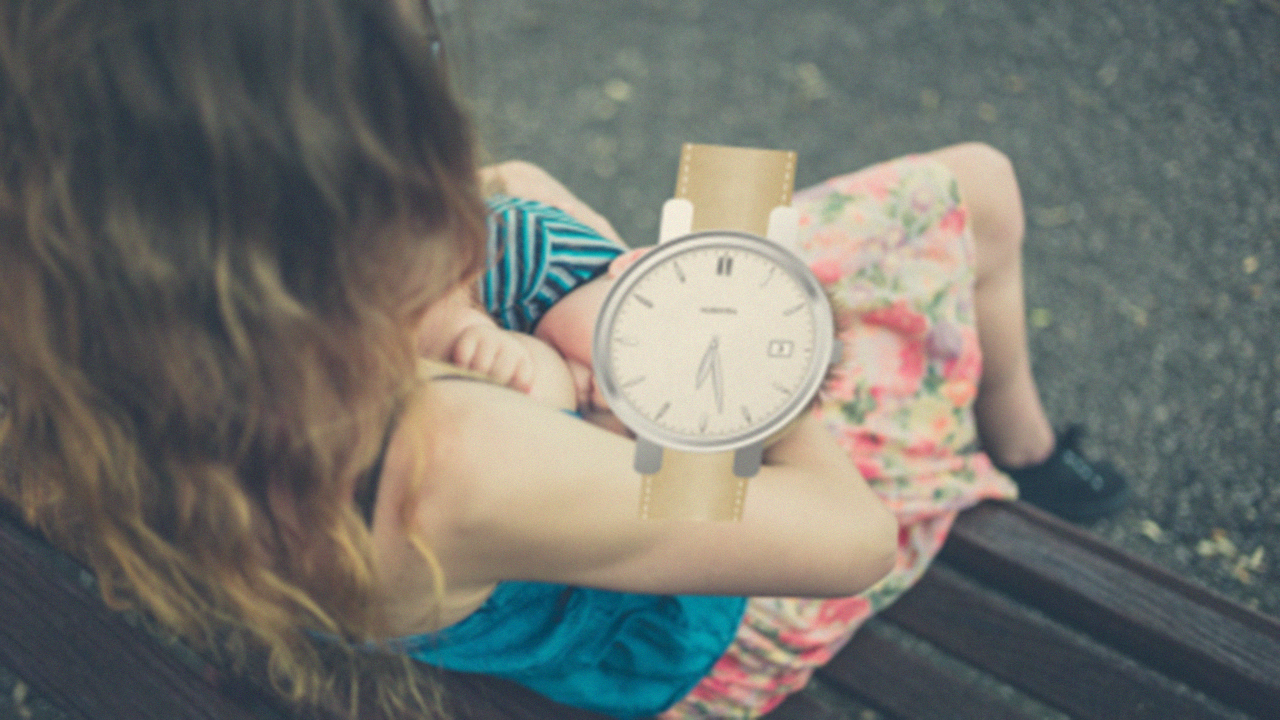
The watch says 6:28
